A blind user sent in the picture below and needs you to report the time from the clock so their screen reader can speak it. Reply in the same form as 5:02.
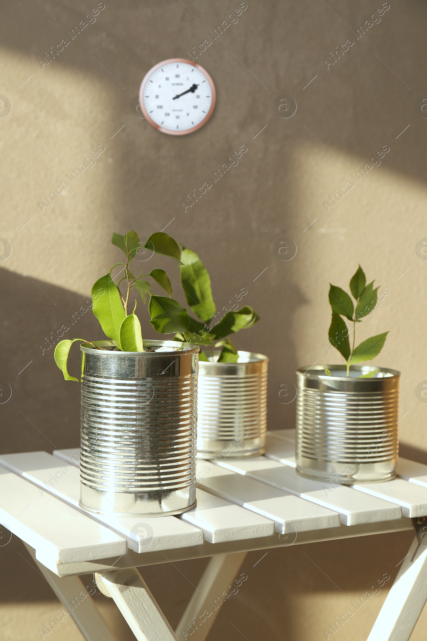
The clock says 2:10
